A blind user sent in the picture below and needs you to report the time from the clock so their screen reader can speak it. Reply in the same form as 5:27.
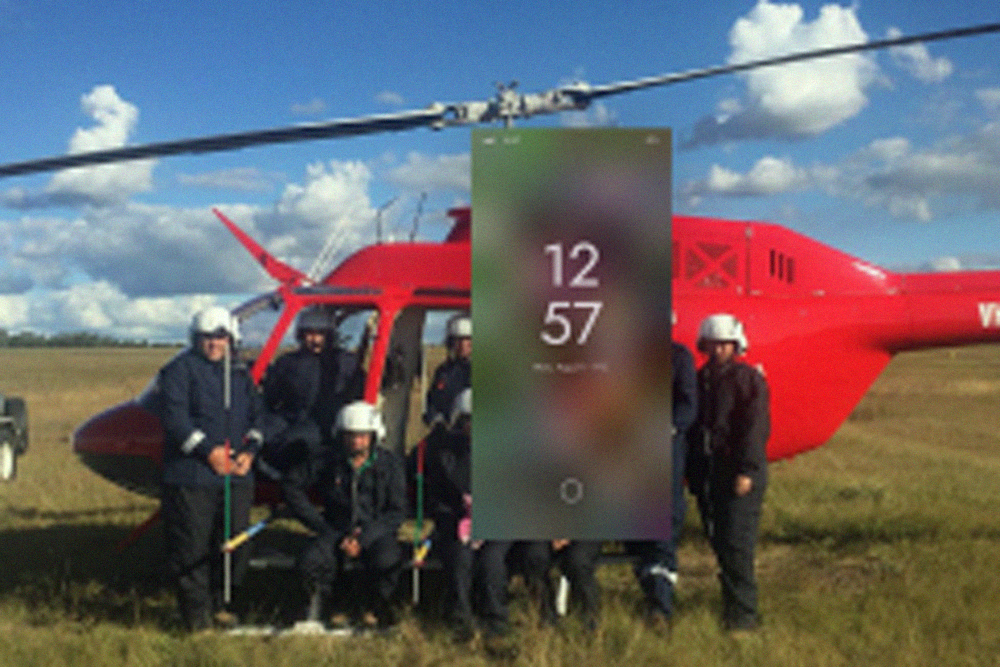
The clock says 12:57
